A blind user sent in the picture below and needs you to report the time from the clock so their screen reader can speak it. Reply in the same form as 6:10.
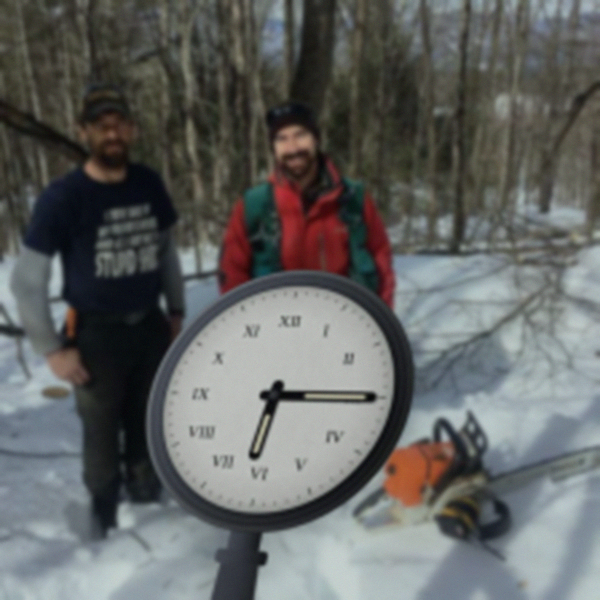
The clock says 6:15
